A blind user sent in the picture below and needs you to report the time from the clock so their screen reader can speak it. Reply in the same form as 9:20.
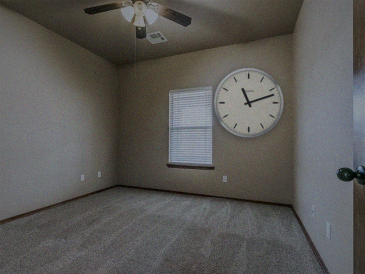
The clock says 11:12
